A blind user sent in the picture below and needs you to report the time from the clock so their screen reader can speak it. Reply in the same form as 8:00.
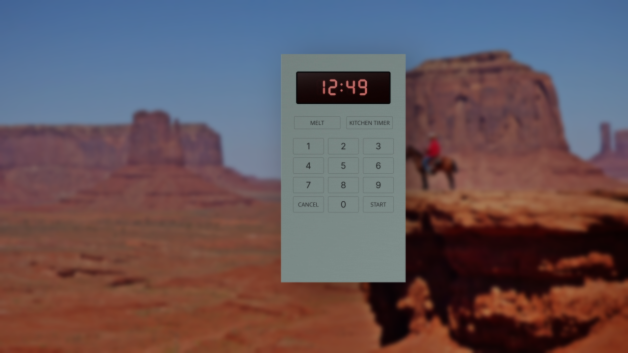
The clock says 12:49
